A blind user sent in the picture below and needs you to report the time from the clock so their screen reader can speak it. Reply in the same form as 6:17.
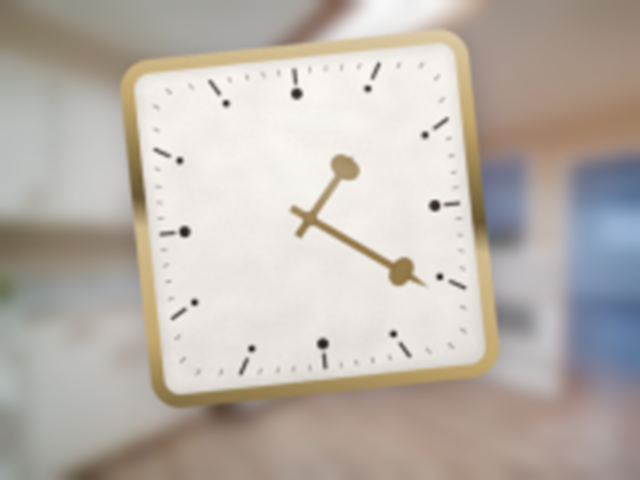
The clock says 1:21
